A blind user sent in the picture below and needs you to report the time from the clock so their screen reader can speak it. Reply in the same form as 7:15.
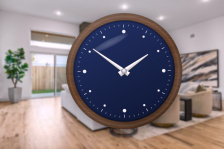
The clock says 1:51
